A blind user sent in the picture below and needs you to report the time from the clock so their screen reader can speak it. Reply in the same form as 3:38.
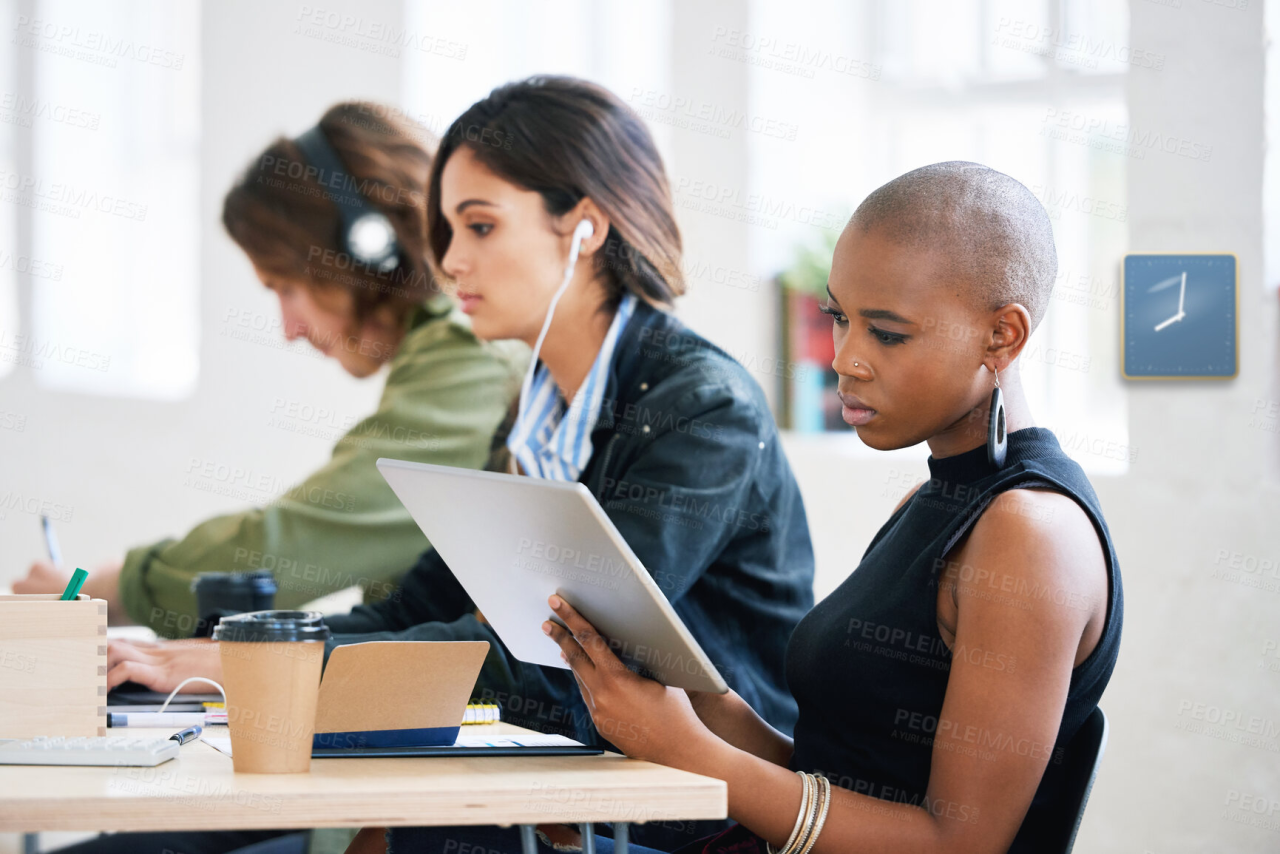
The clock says 8:01
